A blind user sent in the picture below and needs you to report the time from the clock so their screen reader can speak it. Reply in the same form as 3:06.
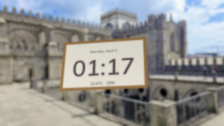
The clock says 1:17
